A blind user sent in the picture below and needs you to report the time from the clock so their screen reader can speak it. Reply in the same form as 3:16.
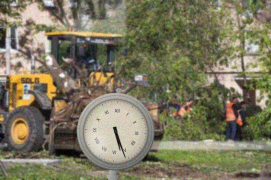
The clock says 5:26
